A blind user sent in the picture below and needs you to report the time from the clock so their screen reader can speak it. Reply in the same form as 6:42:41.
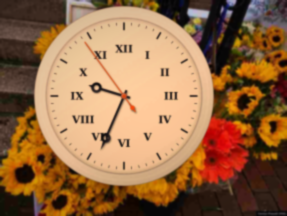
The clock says 9:33:54
